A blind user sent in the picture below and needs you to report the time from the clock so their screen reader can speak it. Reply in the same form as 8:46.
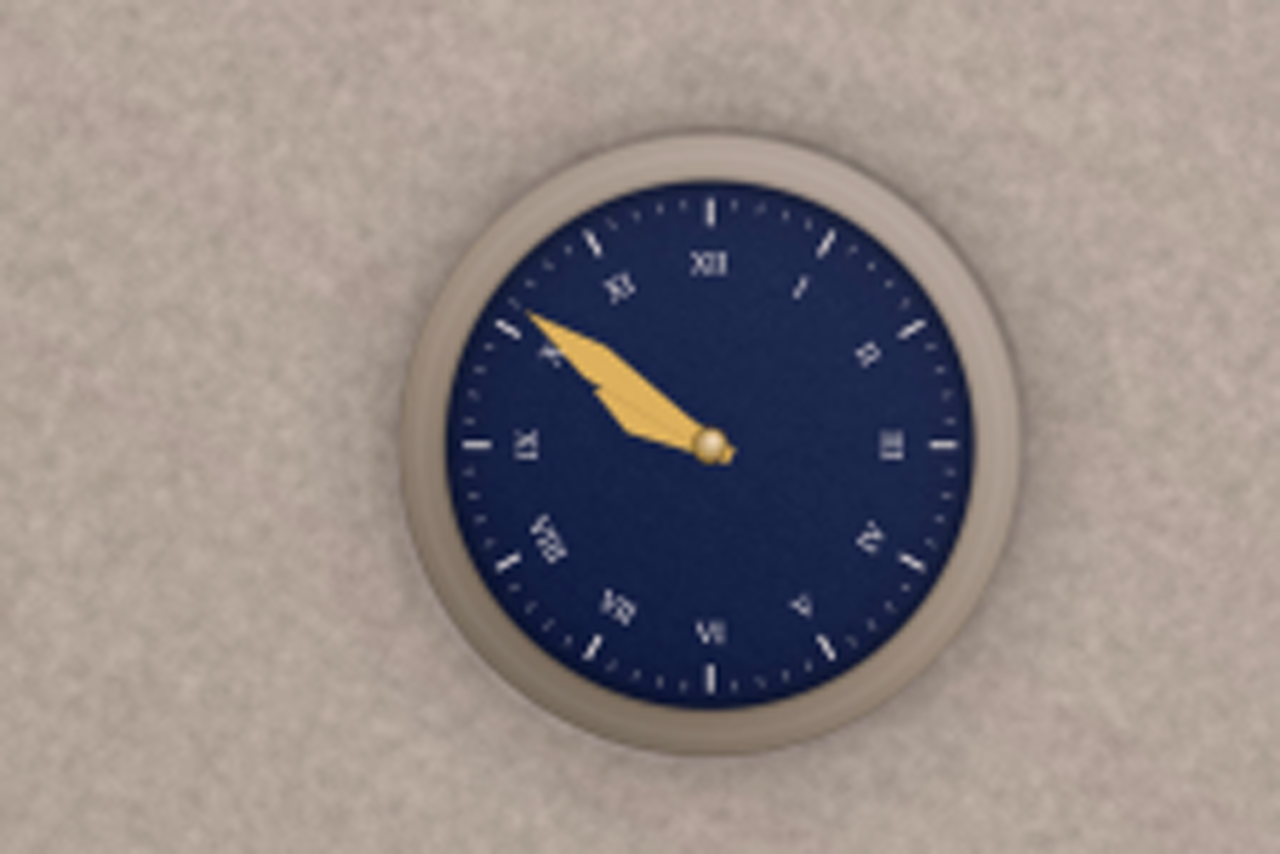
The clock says 9:51
